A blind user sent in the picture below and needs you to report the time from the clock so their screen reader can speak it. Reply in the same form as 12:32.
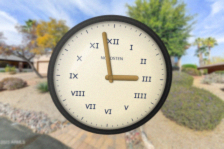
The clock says 2:58
